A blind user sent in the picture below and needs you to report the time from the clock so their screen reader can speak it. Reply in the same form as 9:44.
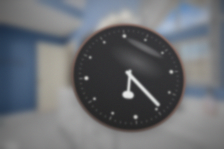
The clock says 6:24
